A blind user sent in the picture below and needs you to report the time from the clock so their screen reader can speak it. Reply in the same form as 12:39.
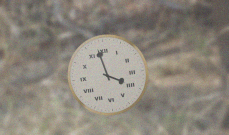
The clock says 3:58
